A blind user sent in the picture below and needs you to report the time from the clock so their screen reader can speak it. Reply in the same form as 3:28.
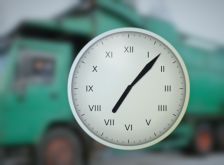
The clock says 7:07
